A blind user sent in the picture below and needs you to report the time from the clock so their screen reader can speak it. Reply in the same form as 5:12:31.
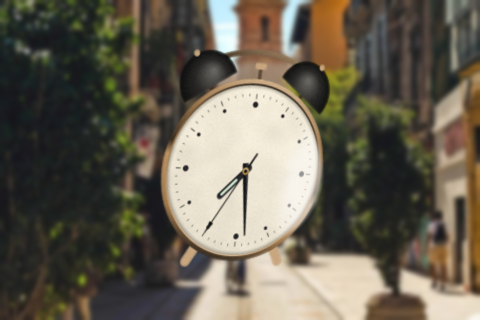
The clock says 7:28:35
